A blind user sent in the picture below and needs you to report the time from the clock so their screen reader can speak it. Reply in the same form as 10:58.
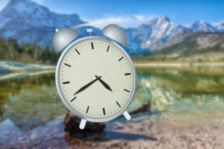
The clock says 4:41
